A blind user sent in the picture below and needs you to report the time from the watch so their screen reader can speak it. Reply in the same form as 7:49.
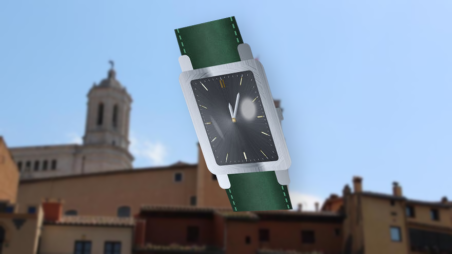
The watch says 12:05
